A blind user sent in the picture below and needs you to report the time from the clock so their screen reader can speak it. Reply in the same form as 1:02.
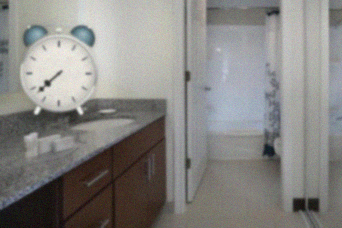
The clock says 7:38
